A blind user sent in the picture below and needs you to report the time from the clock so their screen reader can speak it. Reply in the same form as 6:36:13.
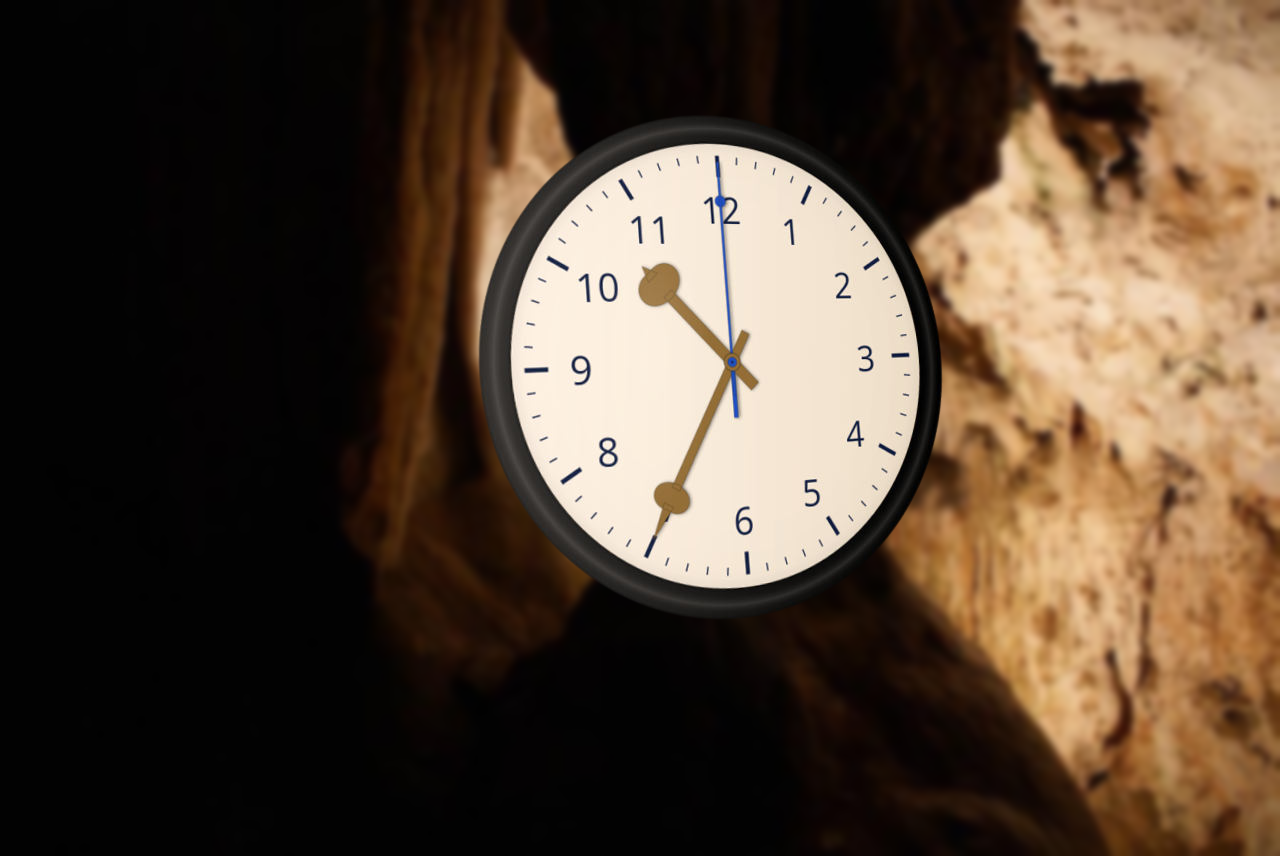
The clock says 10:35:00
